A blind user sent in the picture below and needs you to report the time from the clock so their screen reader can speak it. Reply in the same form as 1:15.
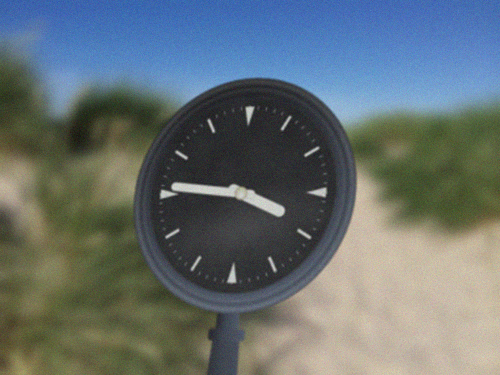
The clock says 3:46
